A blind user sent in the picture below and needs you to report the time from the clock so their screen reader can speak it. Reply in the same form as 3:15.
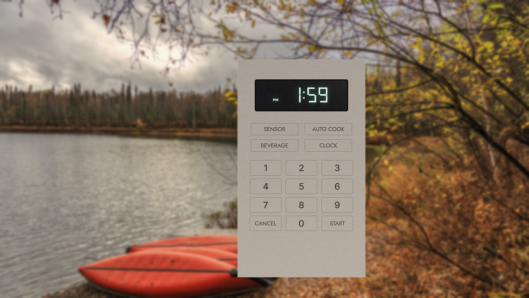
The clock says 1:59
